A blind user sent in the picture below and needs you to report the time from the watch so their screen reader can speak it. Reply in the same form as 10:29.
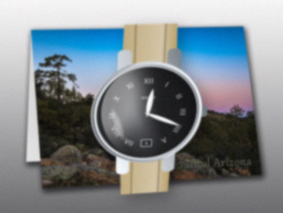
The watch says 12:19
